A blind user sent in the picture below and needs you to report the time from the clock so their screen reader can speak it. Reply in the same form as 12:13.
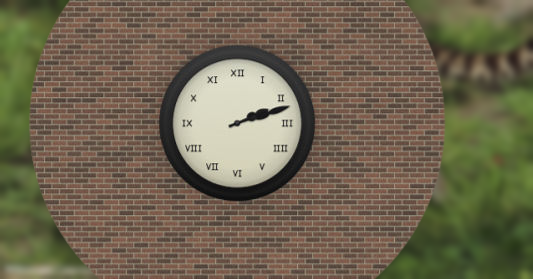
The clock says 2:12
